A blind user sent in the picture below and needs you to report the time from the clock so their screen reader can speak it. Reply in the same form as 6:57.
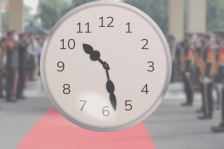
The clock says 10:28
